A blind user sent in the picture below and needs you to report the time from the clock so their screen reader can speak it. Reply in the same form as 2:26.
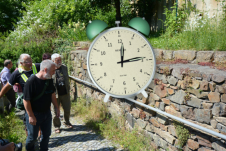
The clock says 12:14
